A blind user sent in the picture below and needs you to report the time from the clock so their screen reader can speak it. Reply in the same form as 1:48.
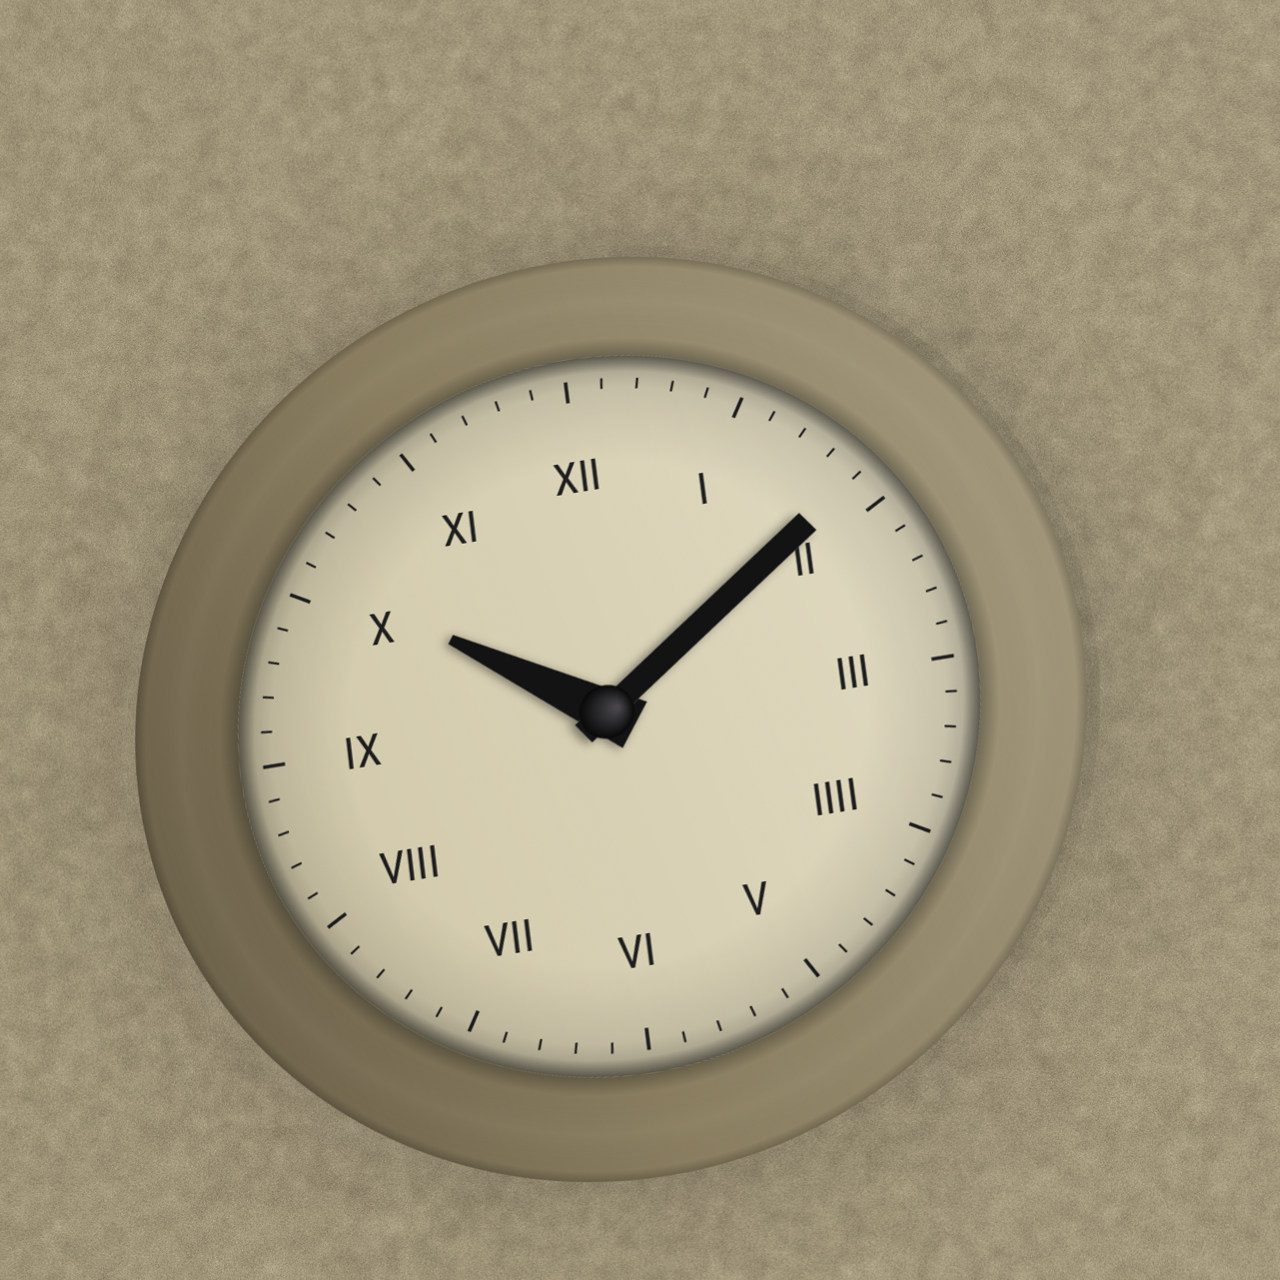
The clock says 10:09
